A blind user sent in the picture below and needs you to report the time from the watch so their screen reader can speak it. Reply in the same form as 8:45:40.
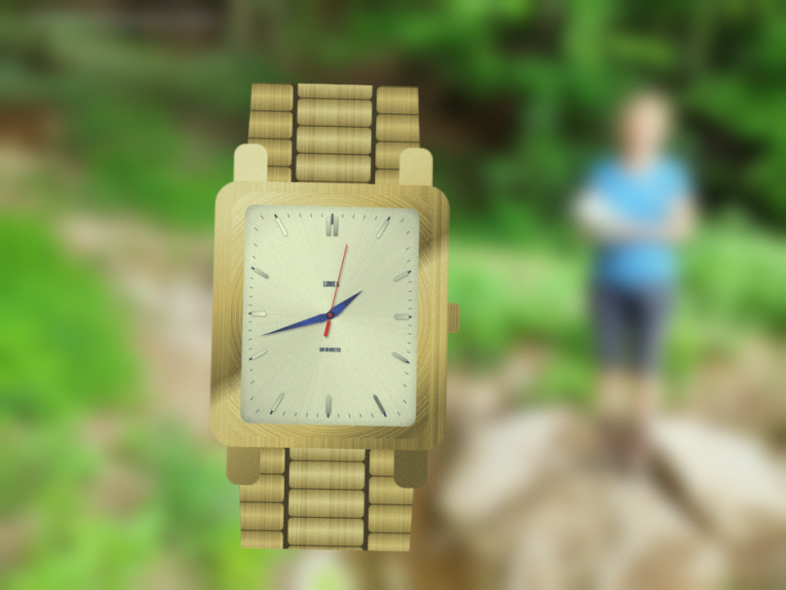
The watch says 1:42:02
